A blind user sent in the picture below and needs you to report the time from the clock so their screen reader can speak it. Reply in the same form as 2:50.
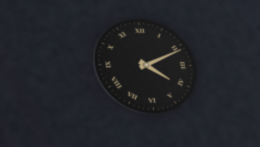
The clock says 4:11
